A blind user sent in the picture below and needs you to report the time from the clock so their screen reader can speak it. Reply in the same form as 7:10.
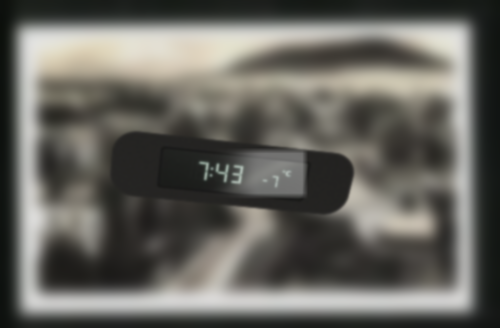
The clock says 7:43
